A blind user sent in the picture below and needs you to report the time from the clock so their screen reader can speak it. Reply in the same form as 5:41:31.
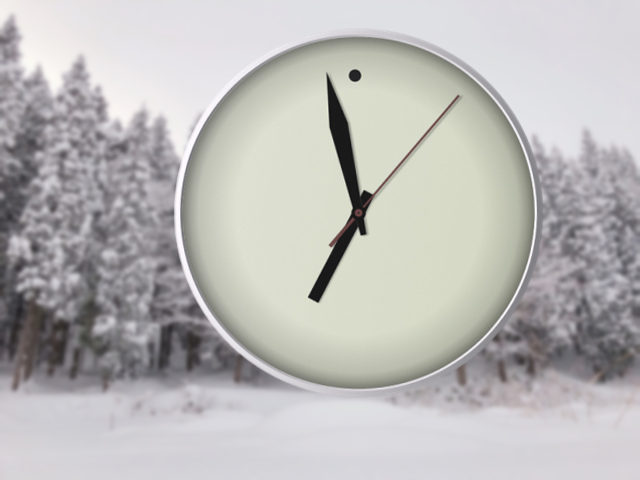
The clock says 6:58:07
